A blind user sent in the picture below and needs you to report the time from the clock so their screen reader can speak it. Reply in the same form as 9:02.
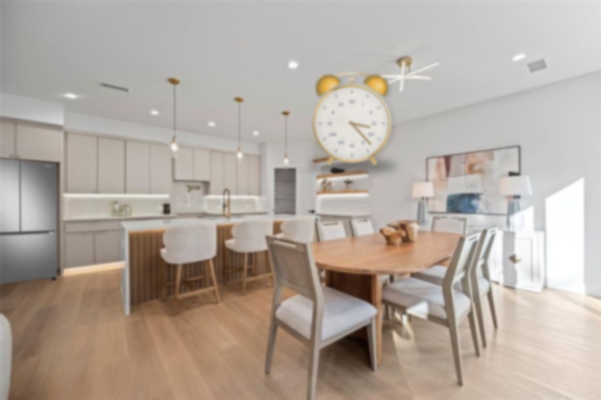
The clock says 3:23
